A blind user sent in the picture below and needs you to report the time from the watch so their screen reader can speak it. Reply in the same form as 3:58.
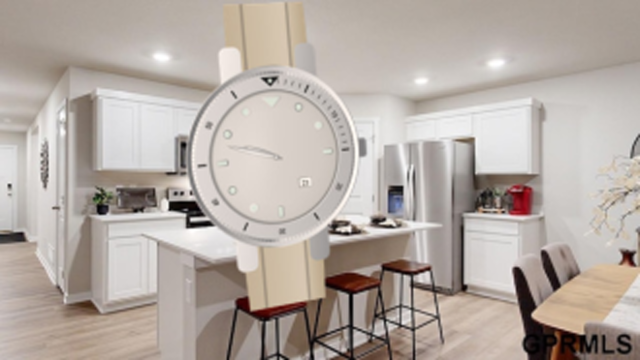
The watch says 9:48
